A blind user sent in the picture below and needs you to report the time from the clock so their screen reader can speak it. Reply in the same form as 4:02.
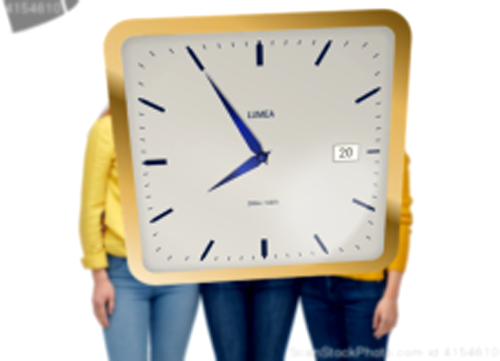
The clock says 7:55
